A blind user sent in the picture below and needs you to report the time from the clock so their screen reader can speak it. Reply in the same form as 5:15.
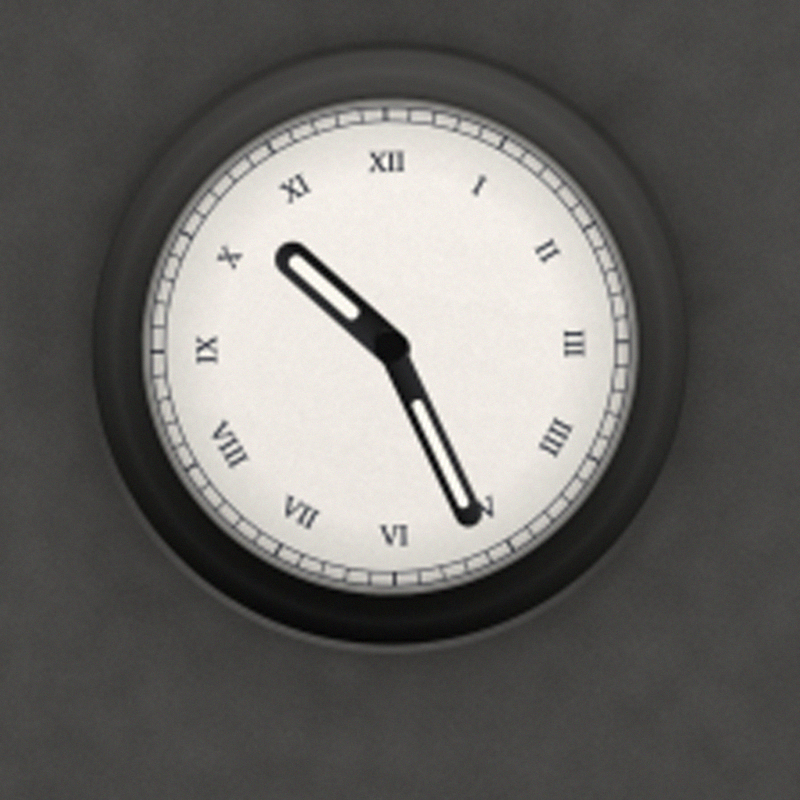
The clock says 10:26
